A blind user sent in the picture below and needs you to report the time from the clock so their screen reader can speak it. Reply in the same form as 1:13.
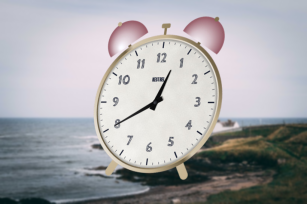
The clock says 12:40
